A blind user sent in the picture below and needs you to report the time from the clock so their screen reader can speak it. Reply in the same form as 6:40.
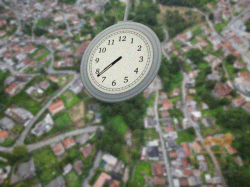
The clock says 7:38
